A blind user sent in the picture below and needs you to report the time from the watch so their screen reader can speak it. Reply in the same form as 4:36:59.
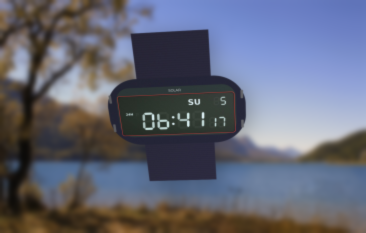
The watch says 6:41:17
